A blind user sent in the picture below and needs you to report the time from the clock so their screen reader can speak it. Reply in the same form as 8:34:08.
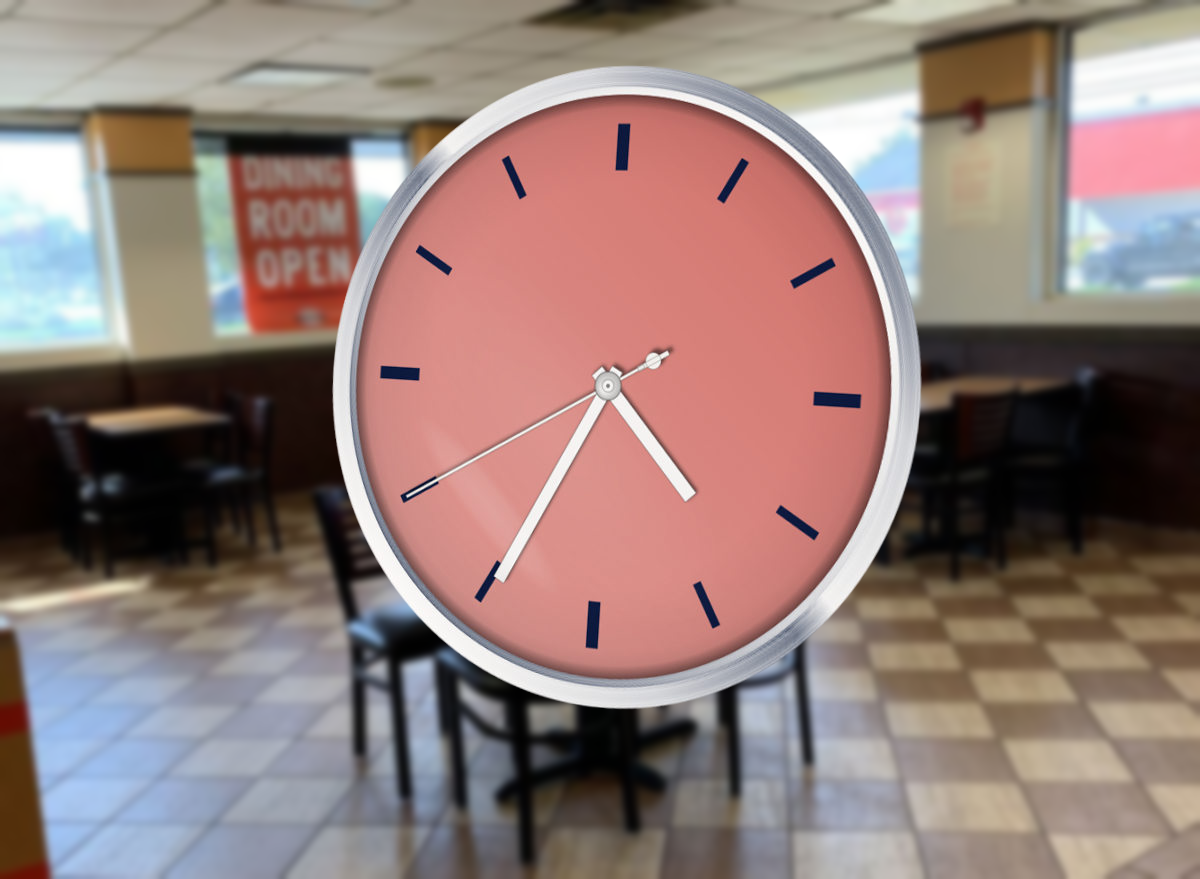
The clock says 4:34:40
